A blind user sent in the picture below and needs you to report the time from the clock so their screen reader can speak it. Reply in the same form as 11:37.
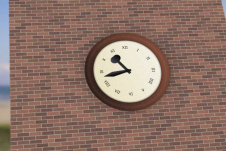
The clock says 10:43
